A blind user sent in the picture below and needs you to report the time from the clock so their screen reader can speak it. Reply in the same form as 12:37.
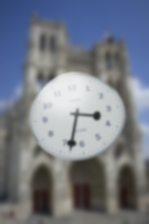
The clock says 3:33
